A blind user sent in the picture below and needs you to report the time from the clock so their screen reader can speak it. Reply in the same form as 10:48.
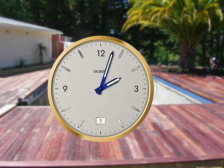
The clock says 2:03
